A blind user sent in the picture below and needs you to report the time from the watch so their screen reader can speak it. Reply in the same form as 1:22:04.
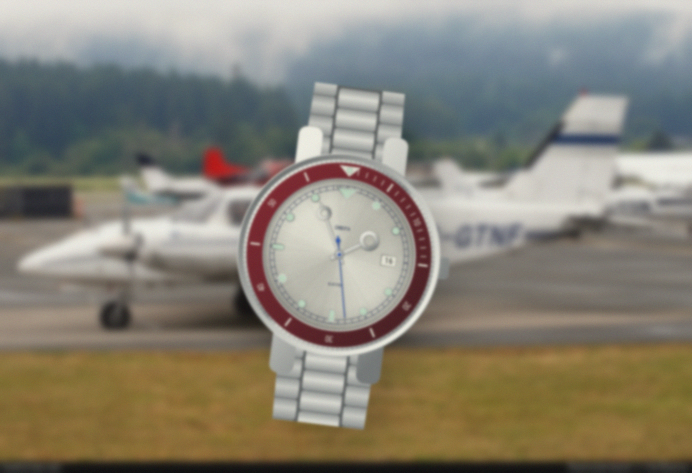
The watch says 1:55:28
